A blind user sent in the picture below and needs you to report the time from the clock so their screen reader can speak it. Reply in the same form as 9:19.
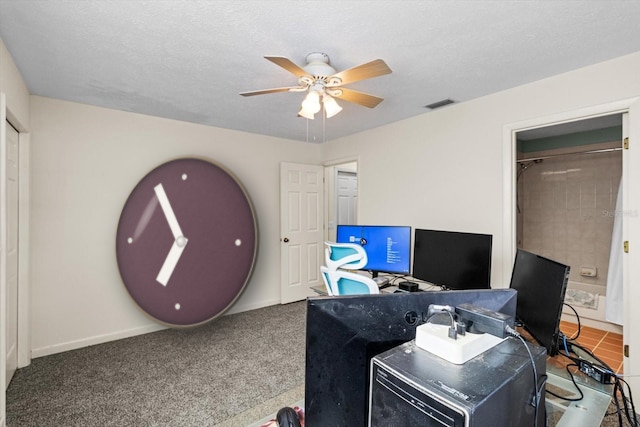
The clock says 6:55
